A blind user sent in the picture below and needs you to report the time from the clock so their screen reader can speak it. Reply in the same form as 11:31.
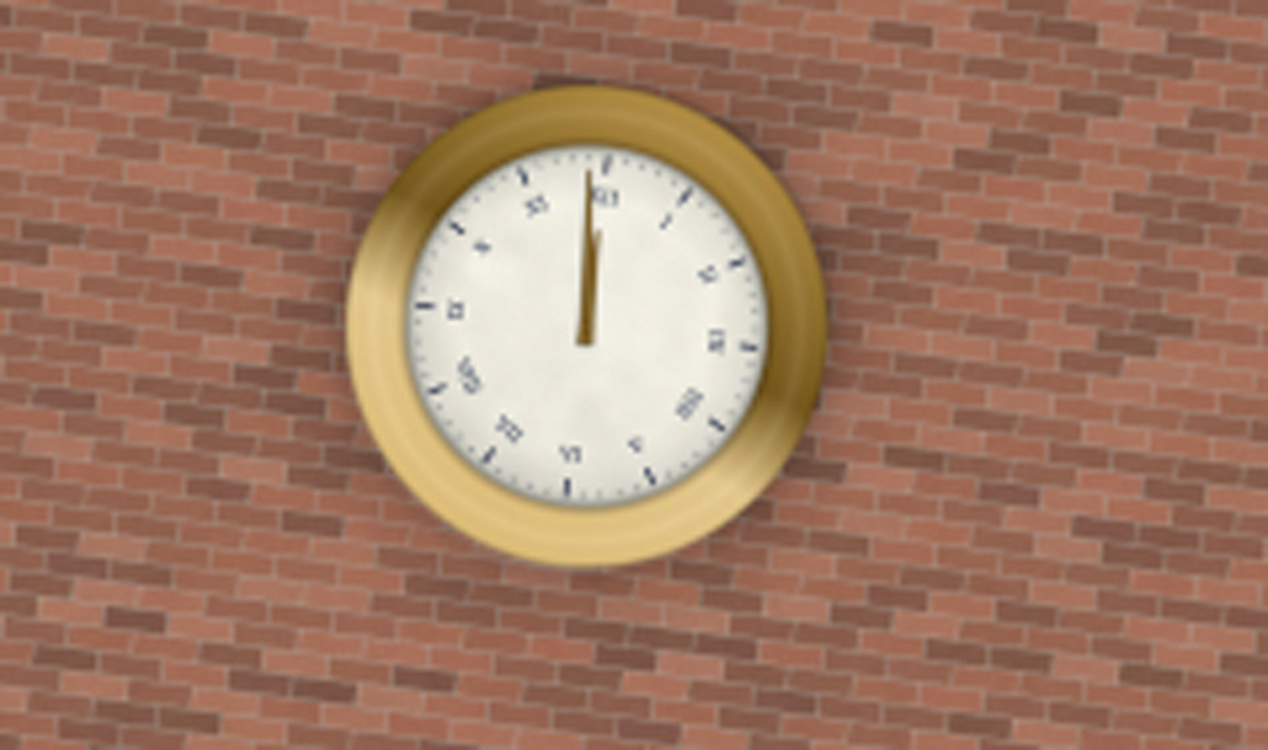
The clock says 11:59
